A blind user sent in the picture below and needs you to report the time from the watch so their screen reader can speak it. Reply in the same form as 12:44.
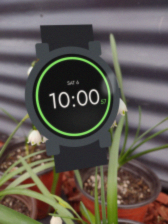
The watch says 10:00
